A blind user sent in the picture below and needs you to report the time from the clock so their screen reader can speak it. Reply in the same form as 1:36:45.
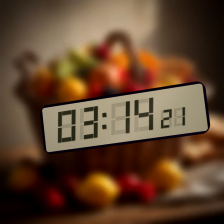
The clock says 3:14:21
